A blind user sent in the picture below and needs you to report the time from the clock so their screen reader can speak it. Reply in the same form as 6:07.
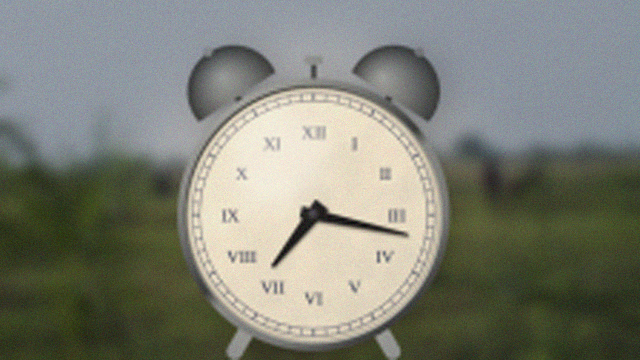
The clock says 7:17
